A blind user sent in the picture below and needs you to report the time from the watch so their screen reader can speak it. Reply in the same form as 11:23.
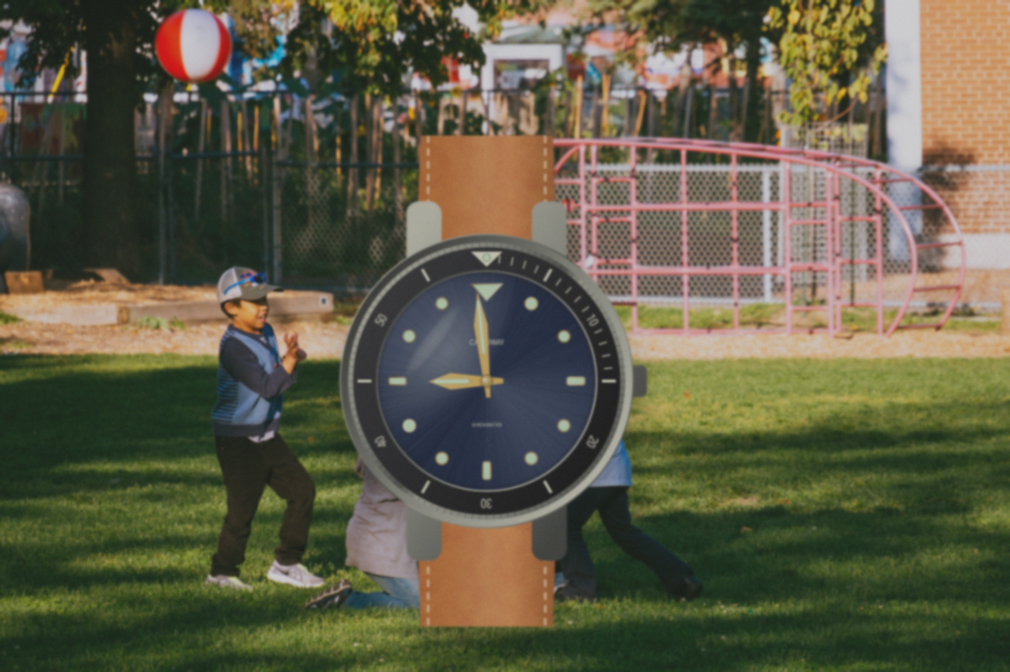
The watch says 8:59
